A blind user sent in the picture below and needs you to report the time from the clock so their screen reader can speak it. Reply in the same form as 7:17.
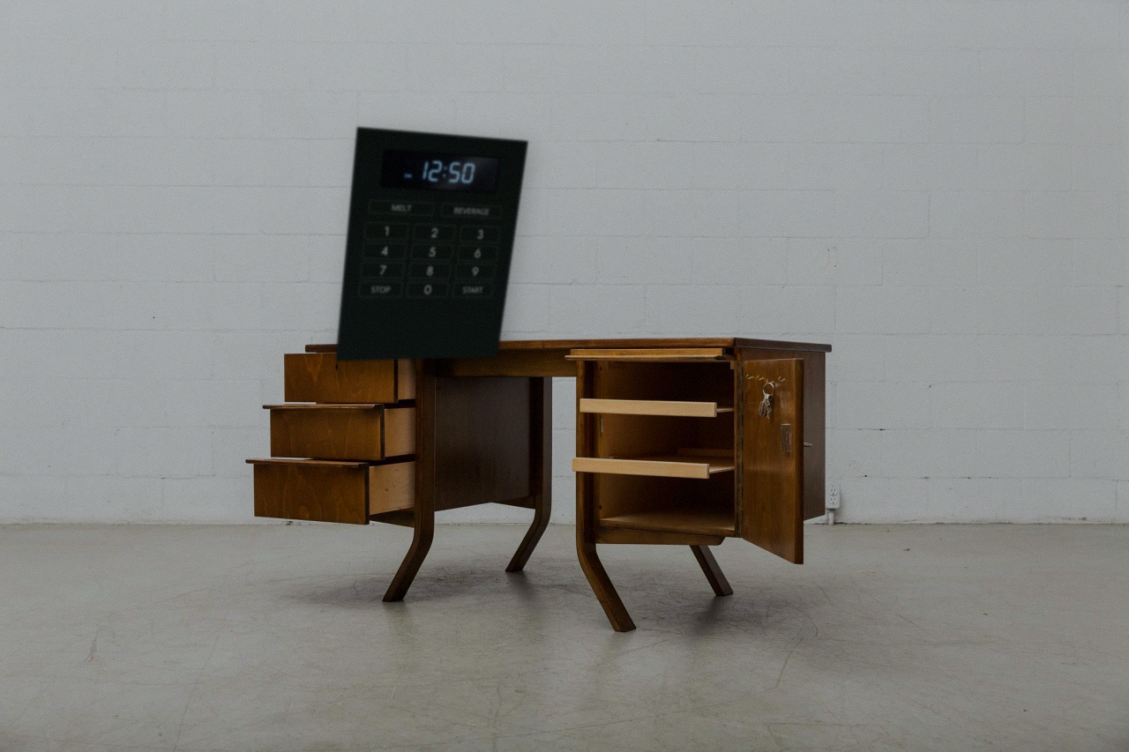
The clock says 12:50
